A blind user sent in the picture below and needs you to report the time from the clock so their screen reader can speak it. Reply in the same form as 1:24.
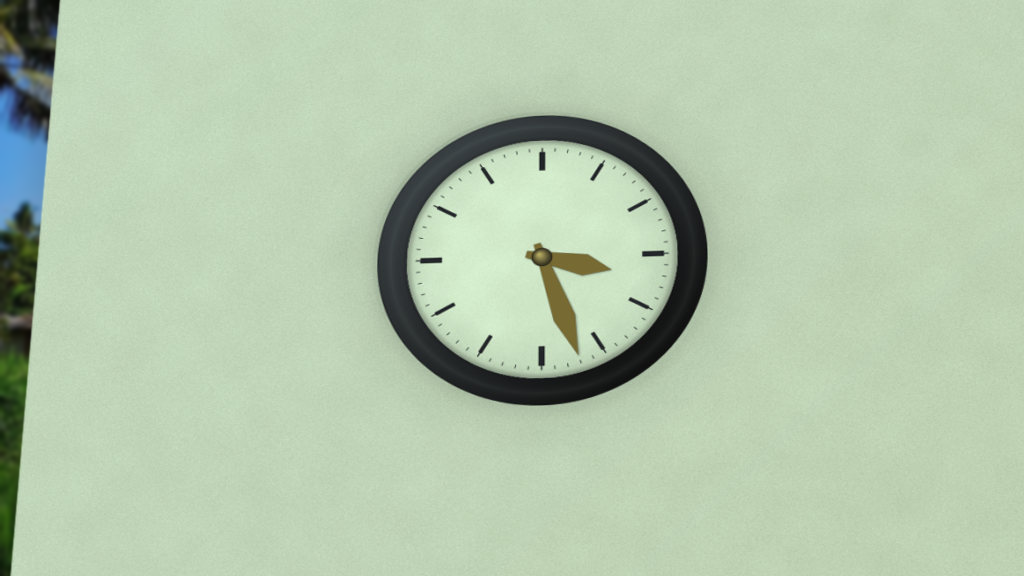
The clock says 3:27
